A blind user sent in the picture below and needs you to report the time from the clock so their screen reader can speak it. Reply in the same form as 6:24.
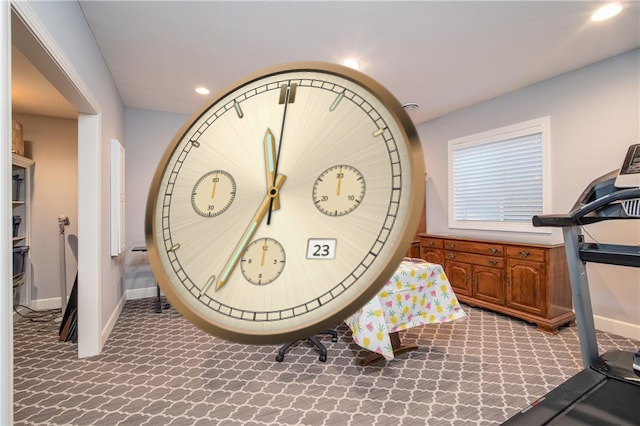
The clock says 11:34
